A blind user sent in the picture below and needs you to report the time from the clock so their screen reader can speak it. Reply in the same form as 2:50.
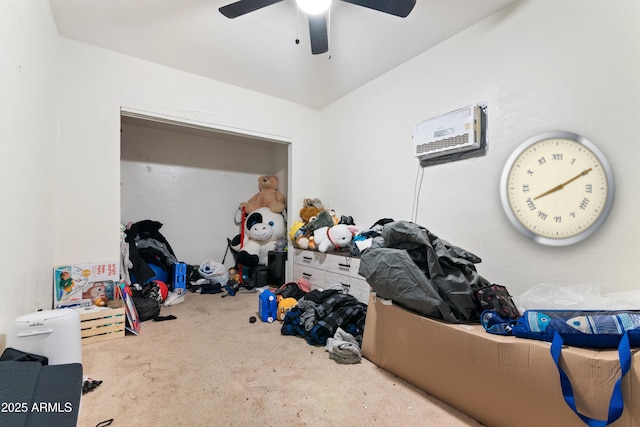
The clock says 8:10
